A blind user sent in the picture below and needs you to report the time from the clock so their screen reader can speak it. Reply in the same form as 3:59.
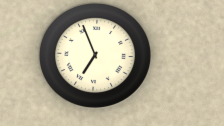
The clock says 6:56
